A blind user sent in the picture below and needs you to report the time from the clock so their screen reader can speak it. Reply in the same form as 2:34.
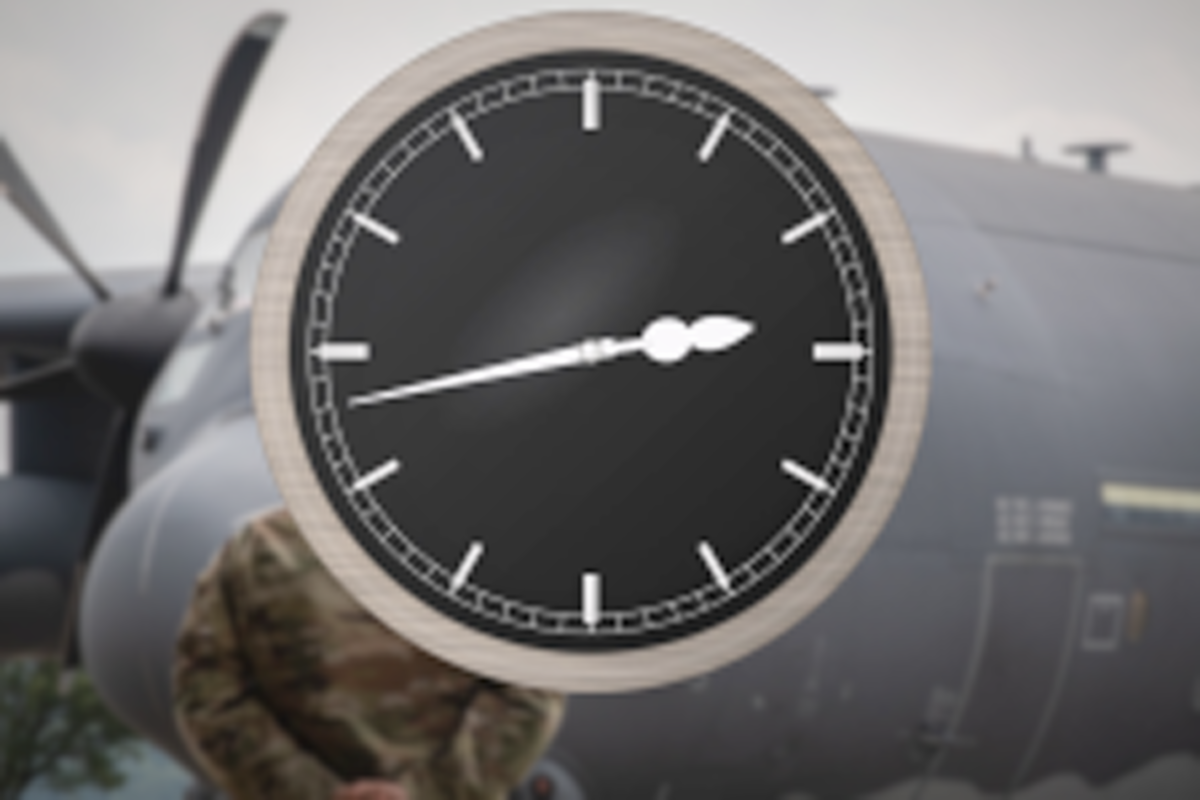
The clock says 2:43
